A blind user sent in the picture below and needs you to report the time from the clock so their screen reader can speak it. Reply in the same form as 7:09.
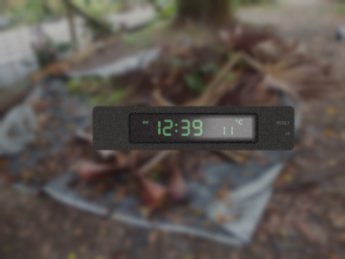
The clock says 12:39
